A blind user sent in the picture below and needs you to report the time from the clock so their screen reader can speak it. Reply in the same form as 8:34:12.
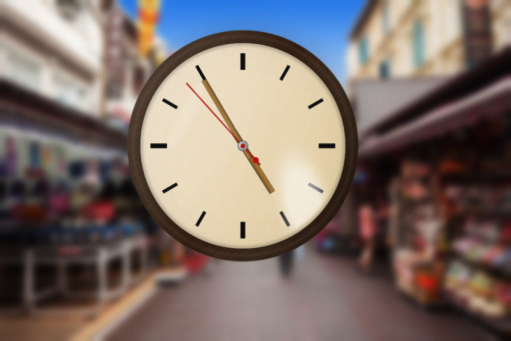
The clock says 4:54:53
